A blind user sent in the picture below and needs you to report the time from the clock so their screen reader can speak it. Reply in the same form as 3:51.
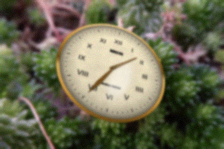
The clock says 1:35
